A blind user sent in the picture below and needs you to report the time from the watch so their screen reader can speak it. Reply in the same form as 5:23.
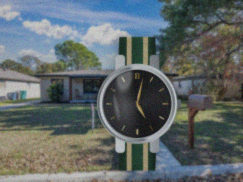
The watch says 5:02
